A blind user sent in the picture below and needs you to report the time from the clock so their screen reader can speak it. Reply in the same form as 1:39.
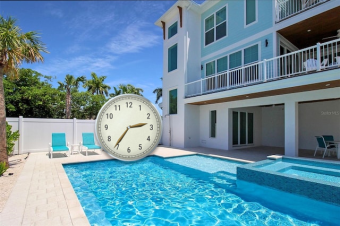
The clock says 2:36
